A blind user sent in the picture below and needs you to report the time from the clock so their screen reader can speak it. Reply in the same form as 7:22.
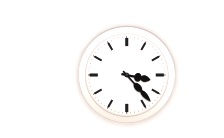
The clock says 3:23
